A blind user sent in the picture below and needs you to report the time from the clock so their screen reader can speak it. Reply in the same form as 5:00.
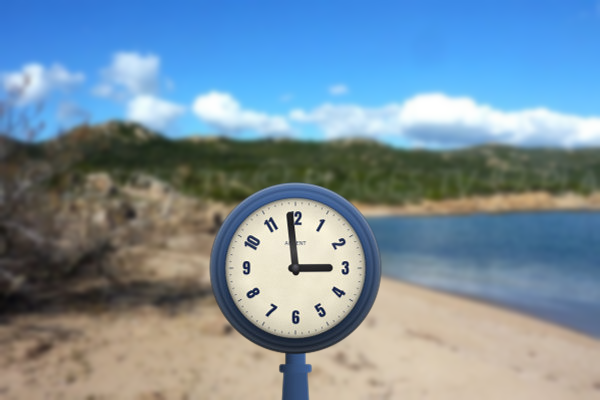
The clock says 2:59
